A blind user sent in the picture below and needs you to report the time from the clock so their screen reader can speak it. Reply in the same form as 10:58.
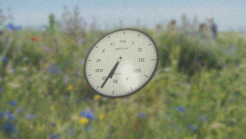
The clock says 6:34
